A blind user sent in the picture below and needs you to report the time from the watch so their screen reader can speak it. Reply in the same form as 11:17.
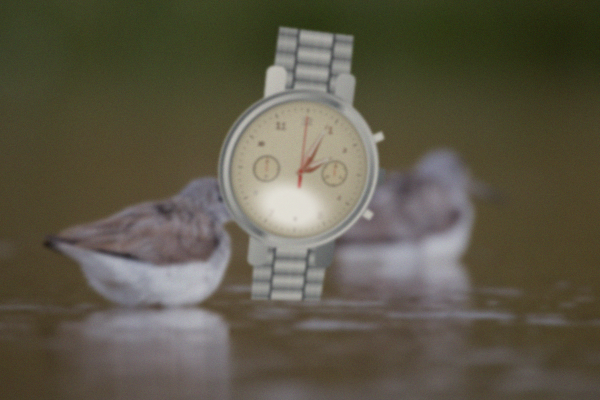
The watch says 2:04
